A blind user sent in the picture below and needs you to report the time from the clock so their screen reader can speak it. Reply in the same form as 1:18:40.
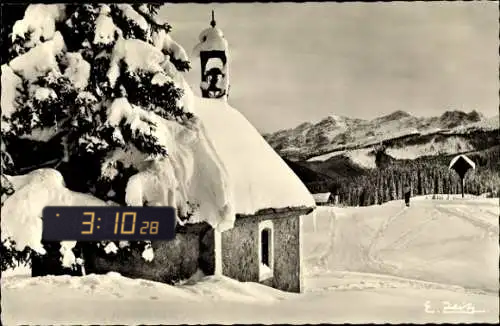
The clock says 3:10:28
